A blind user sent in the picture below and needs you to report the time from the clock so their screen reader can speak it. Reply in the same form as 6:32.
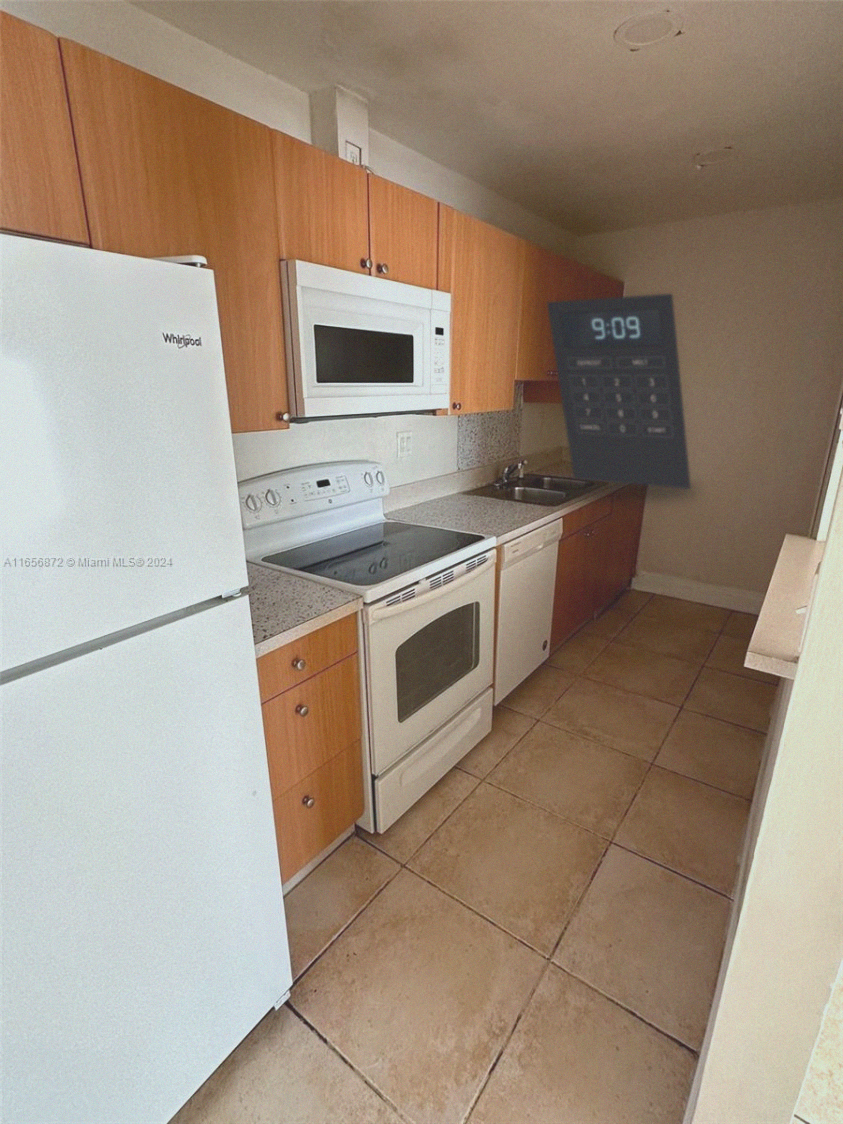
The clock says 9:09
